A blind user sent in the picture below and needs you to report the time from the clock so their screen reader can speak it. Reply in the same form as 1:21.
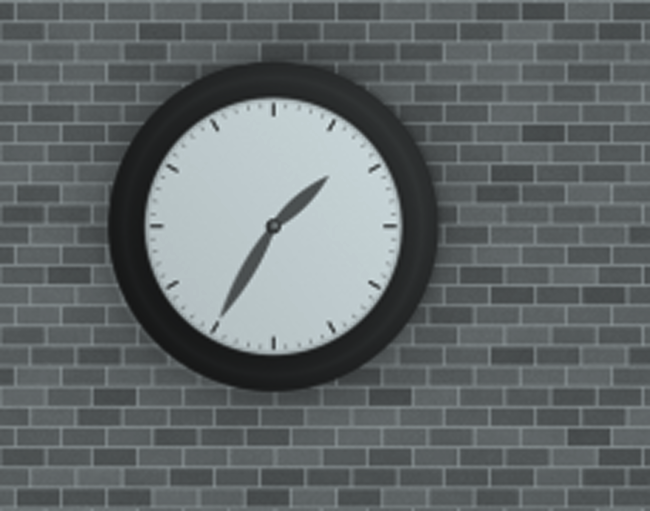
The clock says 1:35
